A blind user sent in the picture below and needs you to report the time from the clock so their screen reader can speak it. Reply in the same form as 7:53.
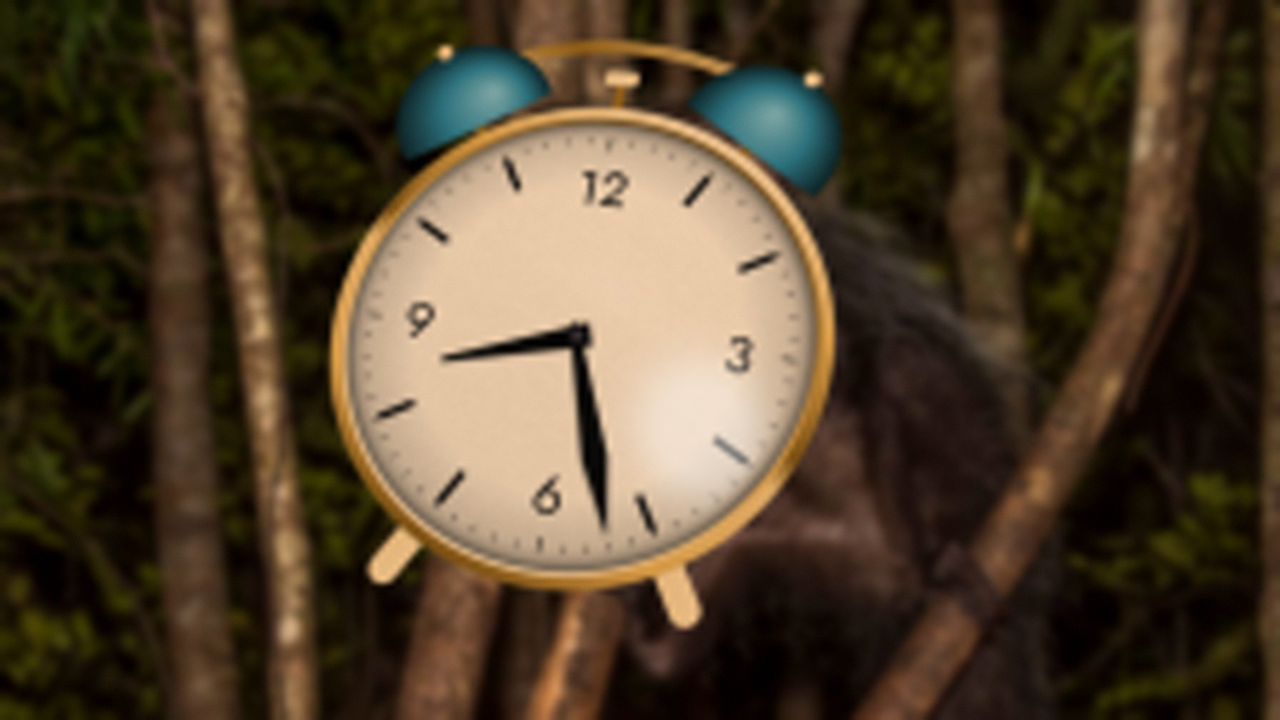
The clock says 8:27
